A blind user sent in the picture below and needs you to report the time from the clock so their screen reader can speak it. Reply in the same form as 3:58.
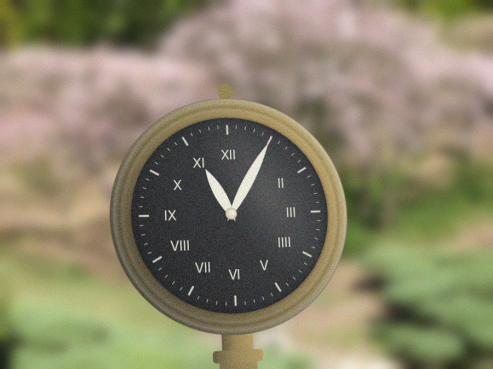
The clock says 11:05
